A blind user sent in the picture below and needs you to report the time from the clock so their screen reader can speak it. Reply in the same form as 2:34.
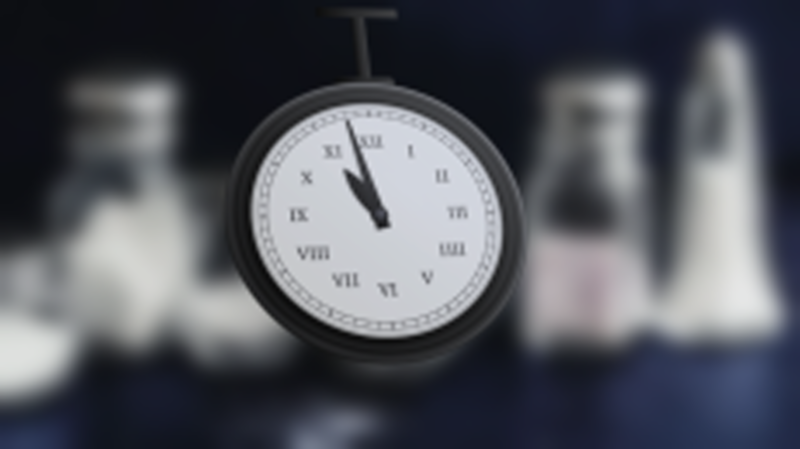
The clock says 10:58
